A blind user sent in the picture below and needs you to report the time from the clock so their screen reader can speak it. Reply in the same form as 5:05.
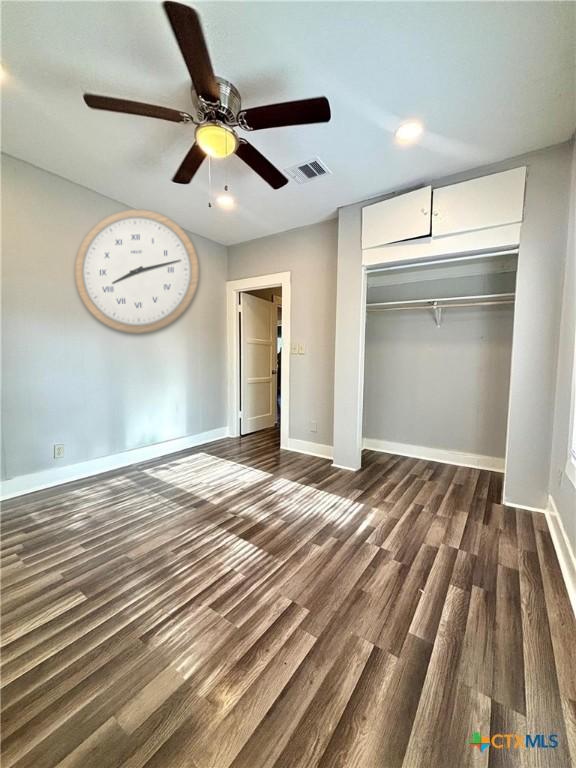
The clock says 8:13
